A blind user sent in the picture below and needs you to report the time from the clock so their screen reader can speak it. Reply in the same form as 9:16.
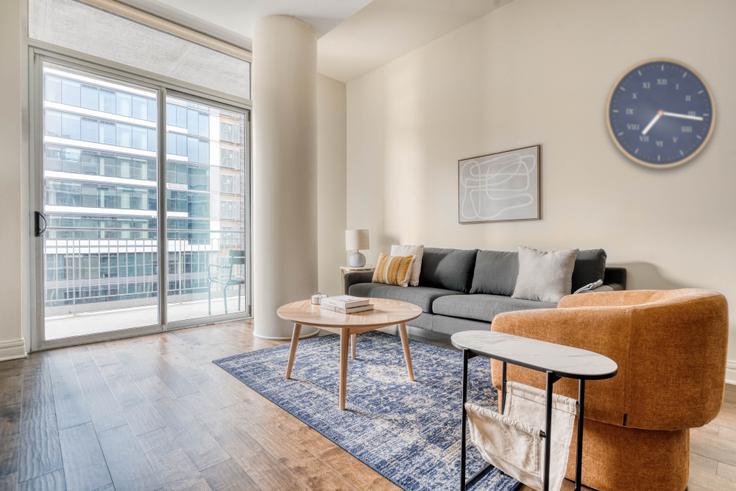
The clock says 7:16
